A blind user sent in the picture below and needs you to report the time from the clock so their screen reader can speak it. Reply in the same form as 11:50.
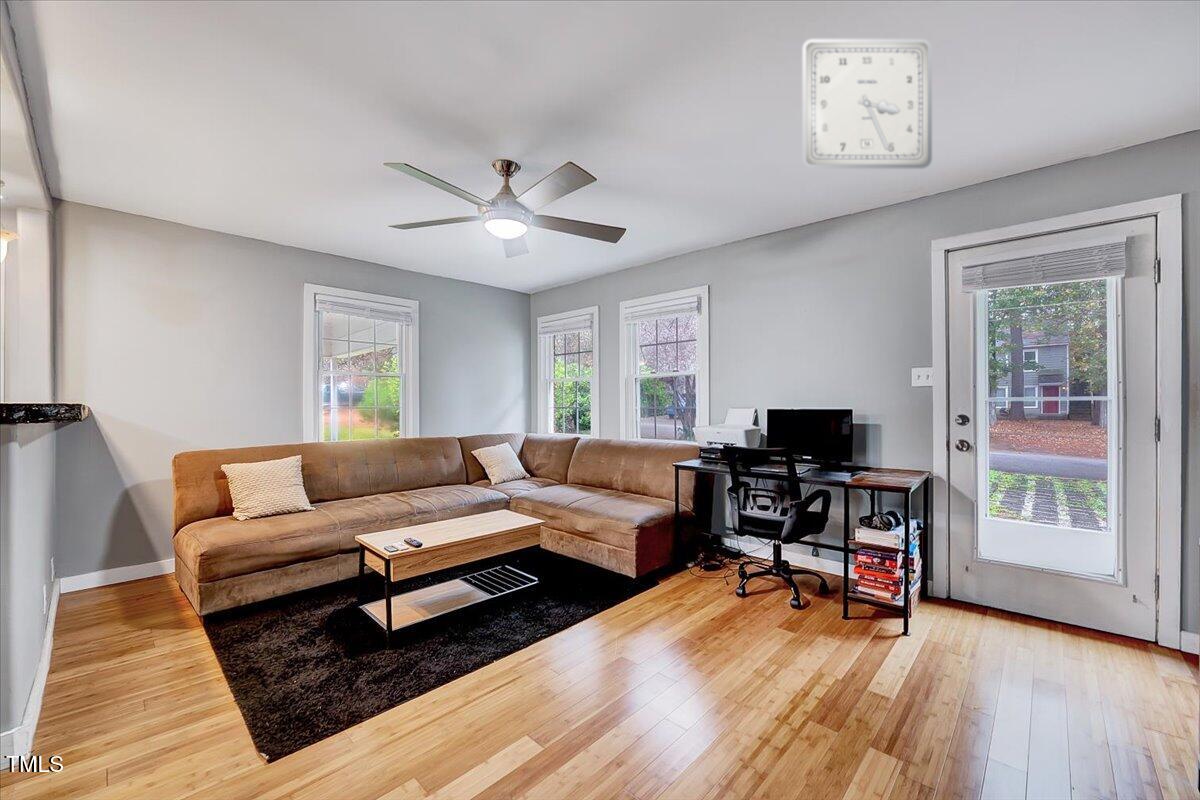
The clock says 3:26
